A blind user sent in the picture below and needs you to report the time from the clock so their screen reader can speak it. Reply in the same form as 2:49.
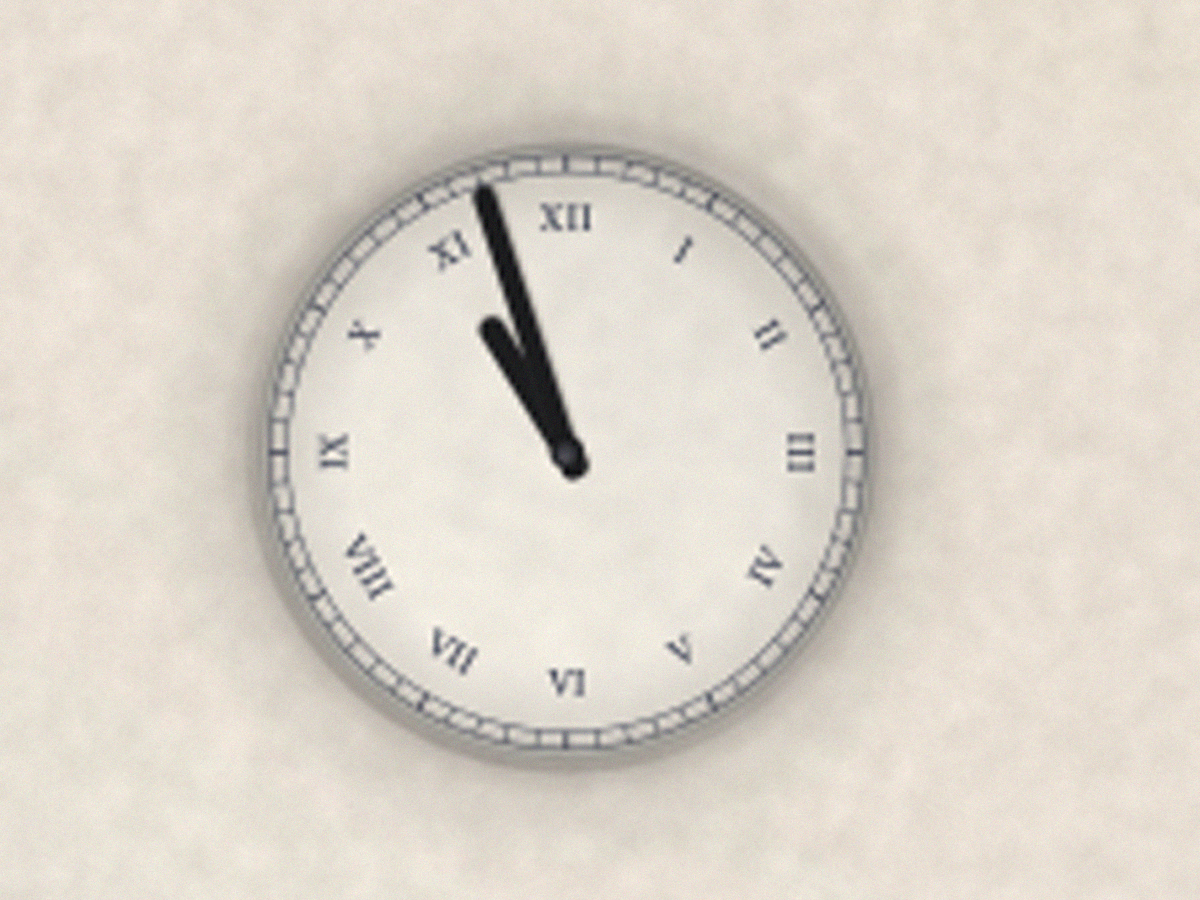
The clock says 10:57
